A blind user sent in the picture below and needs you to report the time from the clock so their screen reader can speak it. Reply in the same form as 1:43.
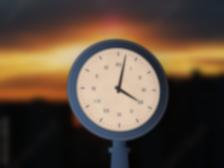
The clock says 4:02
